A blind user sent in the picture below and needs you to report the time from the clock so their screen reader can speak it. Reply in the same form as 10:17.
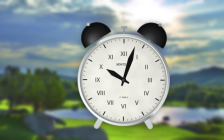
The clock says 10:03
